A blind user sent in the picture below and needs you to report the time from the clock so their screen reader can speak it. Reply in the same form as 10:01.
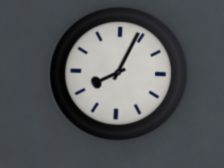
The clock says 8:04
